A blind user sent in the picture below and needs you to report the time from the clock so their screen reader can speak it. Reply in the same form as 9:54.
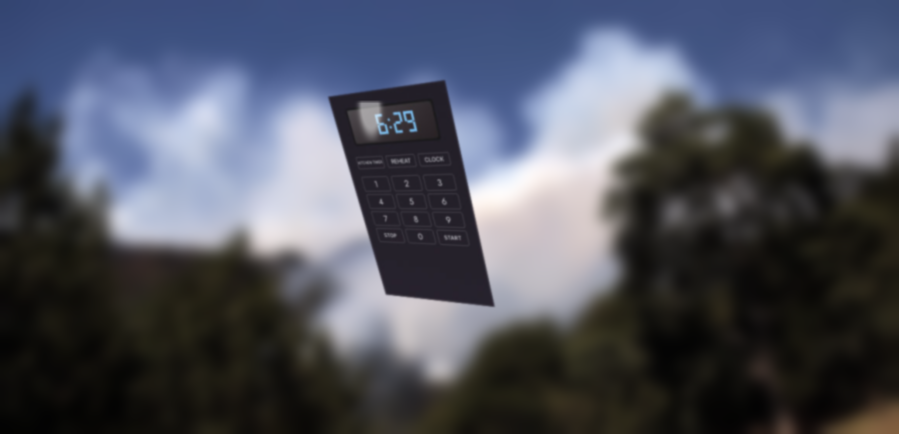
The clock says 6:29
